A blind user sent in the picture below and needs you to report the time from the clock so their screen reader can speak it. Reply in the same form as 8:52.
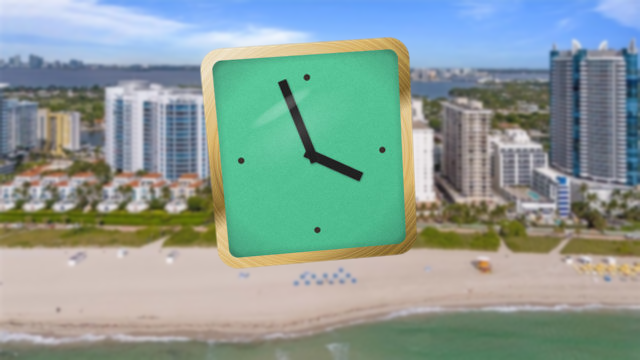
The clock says 3:57
